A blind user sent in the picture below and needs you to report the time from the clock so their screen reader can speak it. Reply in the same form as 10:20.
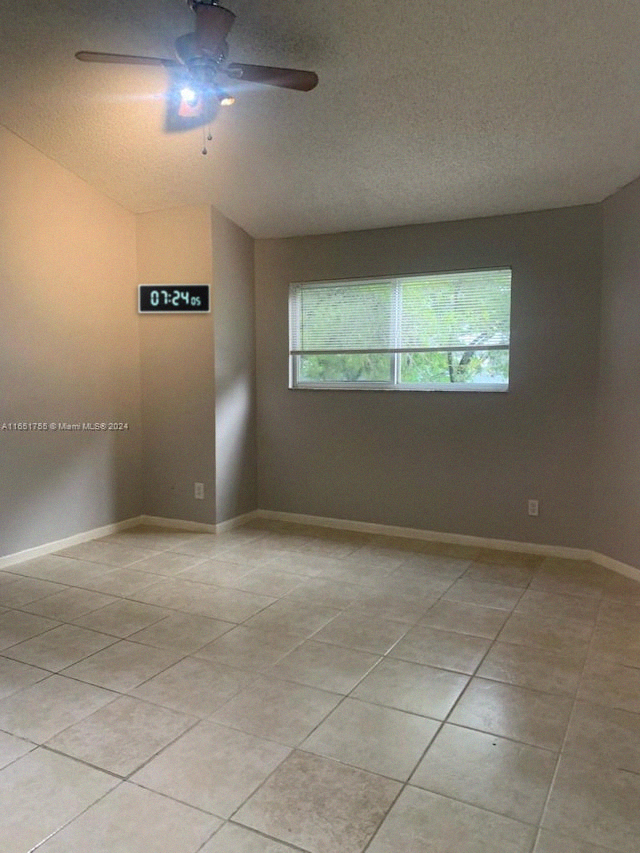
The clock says 7:24
